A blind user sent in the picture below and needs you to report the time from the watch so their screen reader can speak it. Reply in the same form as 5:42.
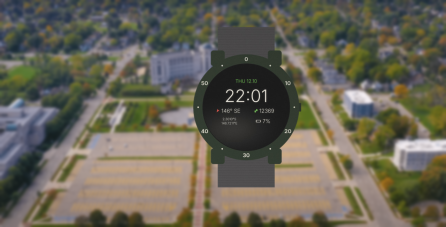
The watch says 22:01
